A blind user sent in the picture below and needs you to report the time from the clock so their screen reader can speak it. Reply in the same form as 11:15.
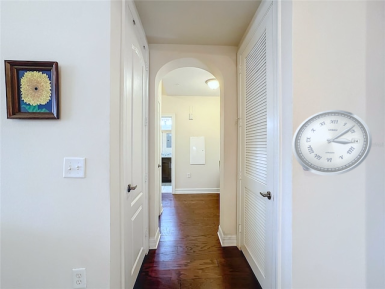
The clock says 3:08
